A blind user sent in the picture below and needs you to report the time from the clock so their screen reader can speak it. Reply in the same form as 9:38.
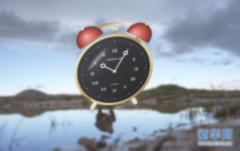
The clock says 10:05
